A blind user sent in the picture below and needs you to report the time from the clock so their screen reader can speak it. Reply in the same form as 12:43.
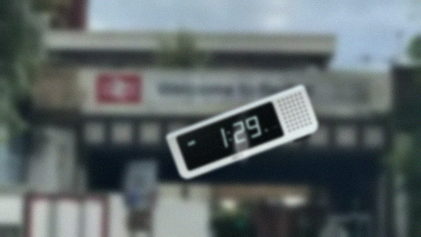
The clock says 1:29
